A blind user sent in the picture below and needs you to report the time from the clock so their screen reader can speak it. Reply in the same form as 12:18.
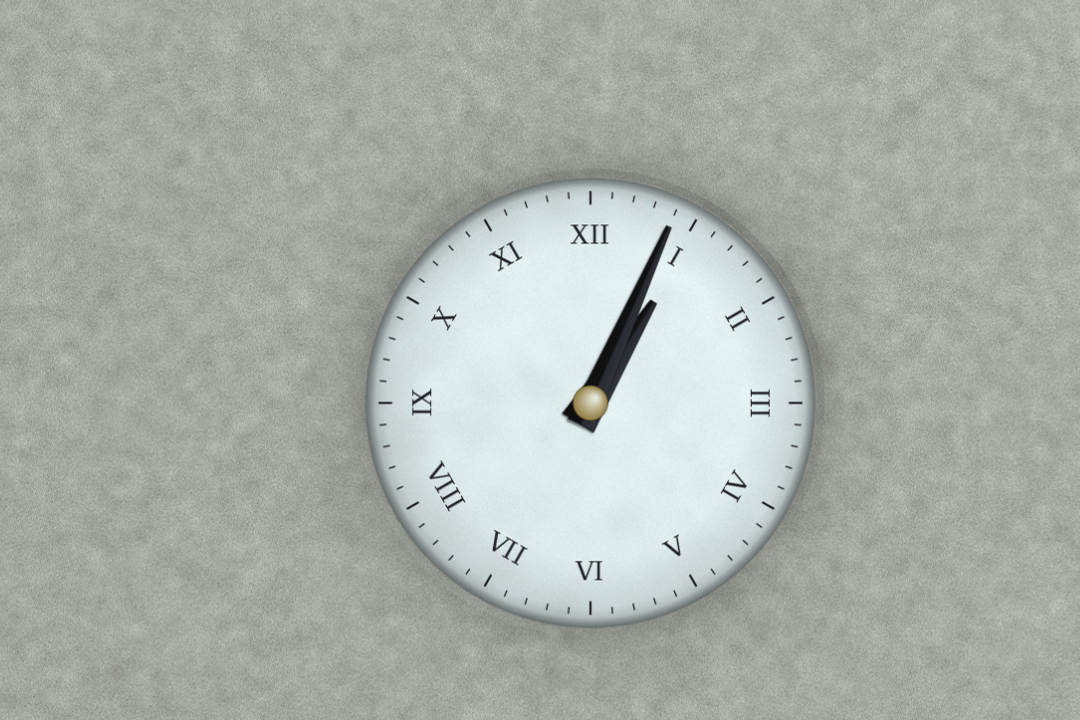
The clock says 1:04
